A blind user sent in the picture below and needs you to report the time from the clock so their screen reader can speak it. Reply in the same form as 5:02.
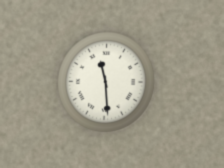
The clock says 11:29
